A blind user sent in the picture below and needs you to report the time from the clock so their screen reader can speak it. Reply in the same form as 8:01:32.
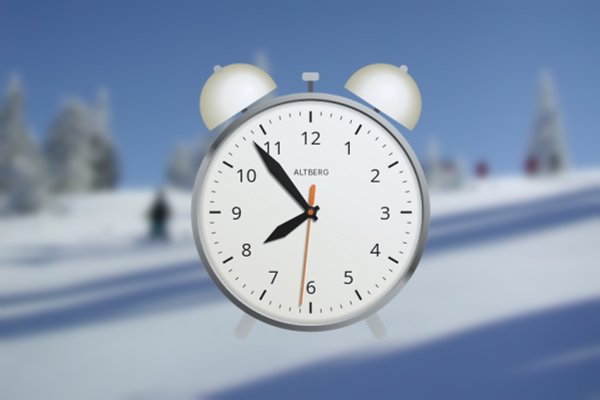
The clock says 7:53:31
